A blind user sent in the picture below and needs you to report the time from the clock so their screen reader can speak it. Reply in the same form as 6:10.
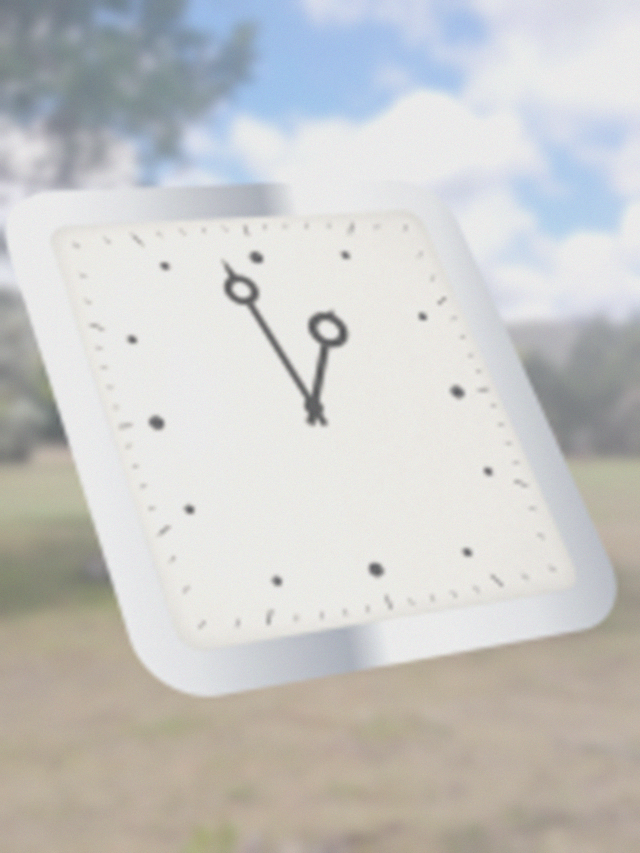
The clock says 12:58
